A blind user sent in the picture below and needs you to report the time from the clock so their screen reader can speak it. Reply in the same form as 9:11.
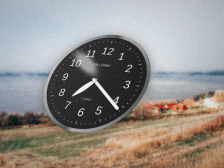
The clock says 7:21
